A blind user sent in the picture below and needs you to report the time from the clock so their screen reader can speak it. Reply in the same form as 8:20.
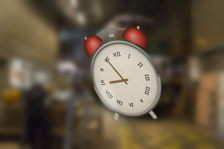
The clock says 8:55
